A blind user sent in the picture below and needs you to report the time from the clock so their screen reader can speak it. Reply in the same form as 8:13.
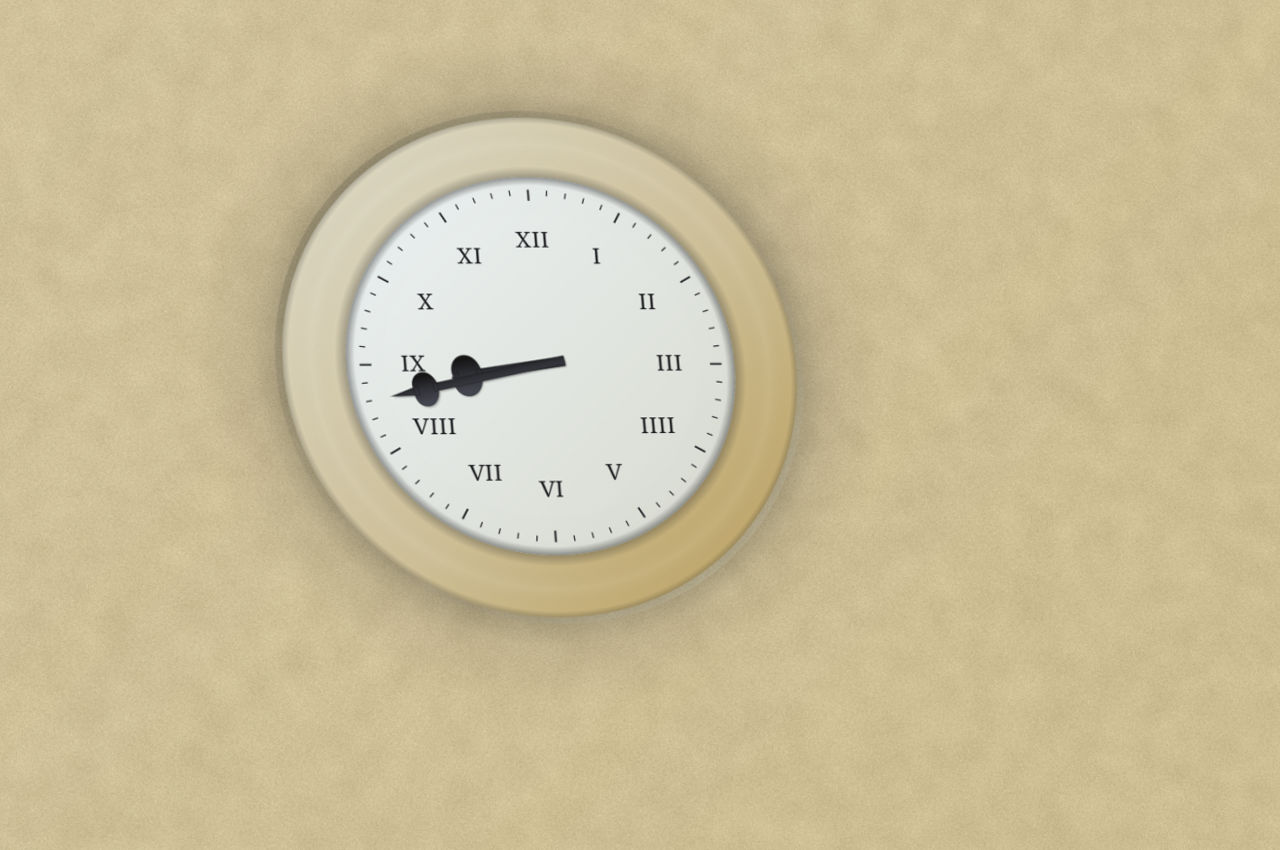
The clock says 8:43
